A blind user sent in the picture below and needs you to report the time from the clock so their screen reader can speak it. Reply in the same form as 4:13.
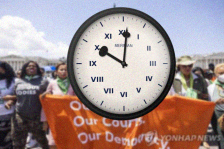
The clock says 10:01
